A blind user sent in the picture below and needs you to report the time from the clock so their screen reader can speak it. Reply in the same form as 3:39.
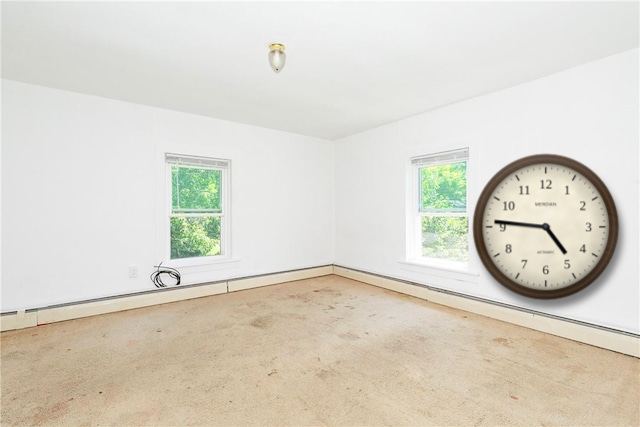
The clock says 4:46
